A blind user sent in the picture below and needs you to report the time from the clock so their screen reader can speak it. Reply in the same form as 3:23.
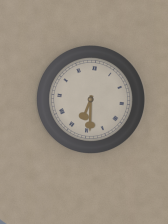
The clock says 6:29
